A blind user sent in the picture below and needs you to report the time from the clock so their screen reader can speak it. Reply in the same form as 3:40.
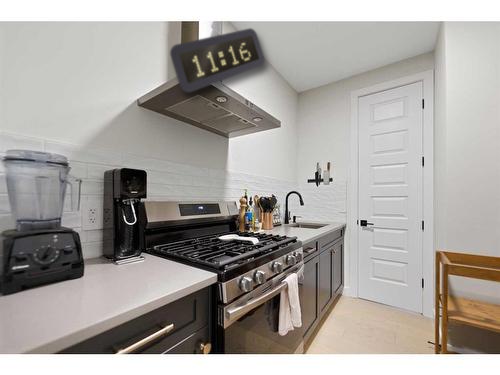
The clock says 11:16
